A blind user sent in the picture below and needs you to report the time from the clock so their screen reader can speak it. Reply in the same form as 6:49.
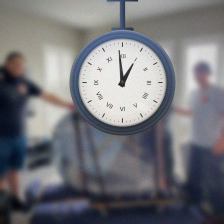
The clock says 12:59
